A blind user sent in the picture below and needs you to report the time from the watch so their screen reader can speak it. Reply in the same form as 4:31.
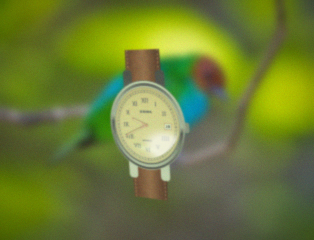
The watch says 9:41
